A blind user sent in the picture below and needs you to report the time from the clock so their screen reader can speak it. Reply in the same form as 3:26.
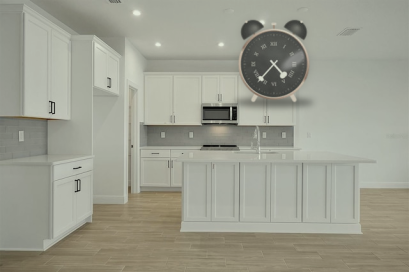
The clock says 4:37
